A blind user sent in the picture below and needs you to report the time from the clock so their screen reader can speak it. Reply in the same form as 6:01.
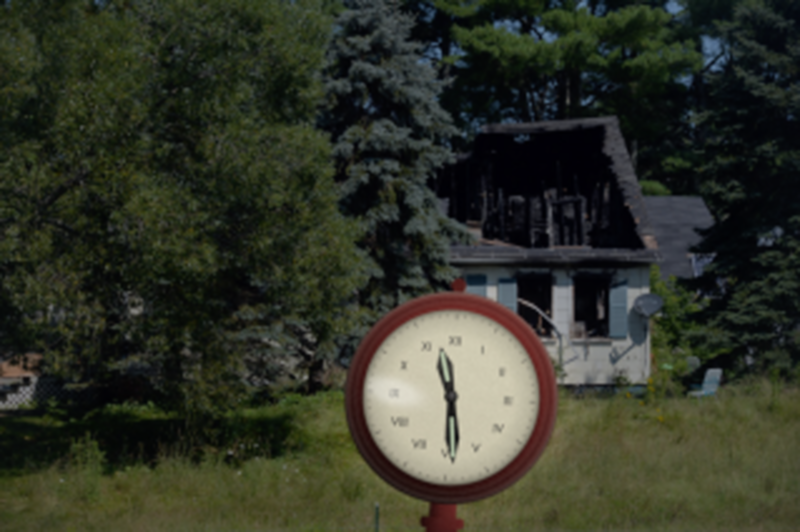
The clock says 11:29
